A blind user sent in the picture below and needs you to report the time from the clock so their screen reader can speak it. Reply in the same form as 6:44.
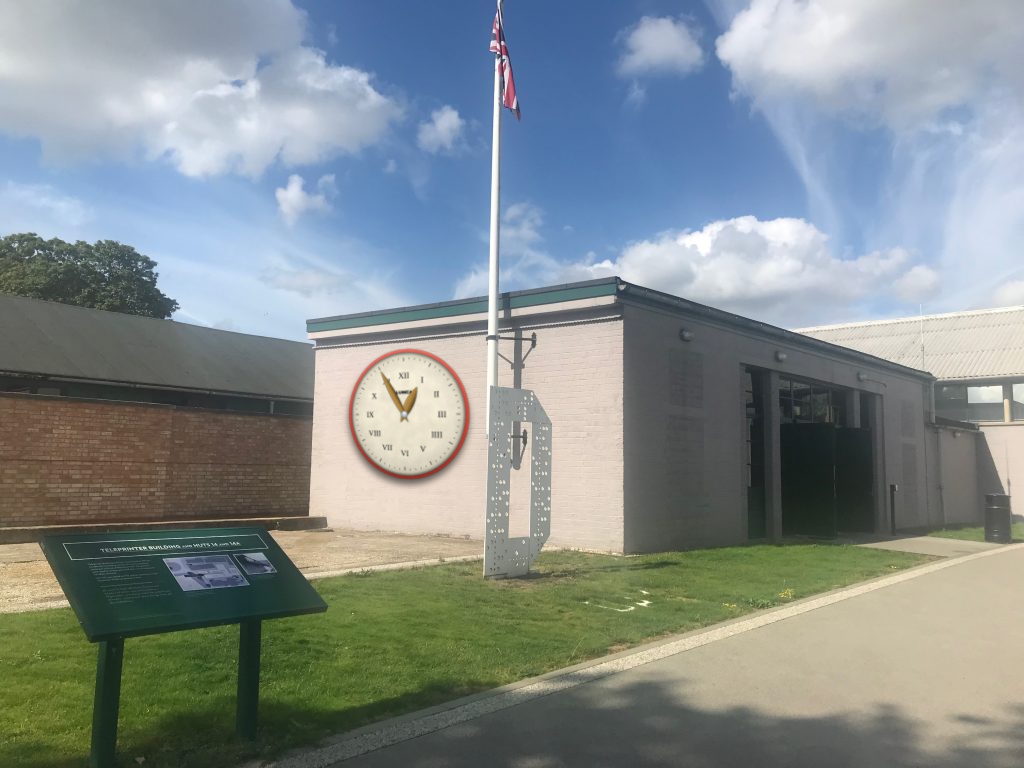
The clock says 12:55
